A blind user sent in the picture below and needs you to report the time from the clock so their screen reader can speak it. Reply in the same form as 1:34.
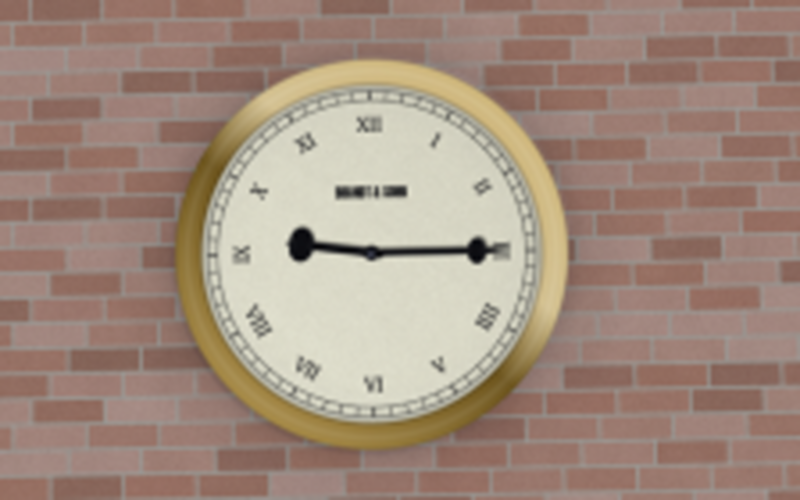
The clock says 9:15
